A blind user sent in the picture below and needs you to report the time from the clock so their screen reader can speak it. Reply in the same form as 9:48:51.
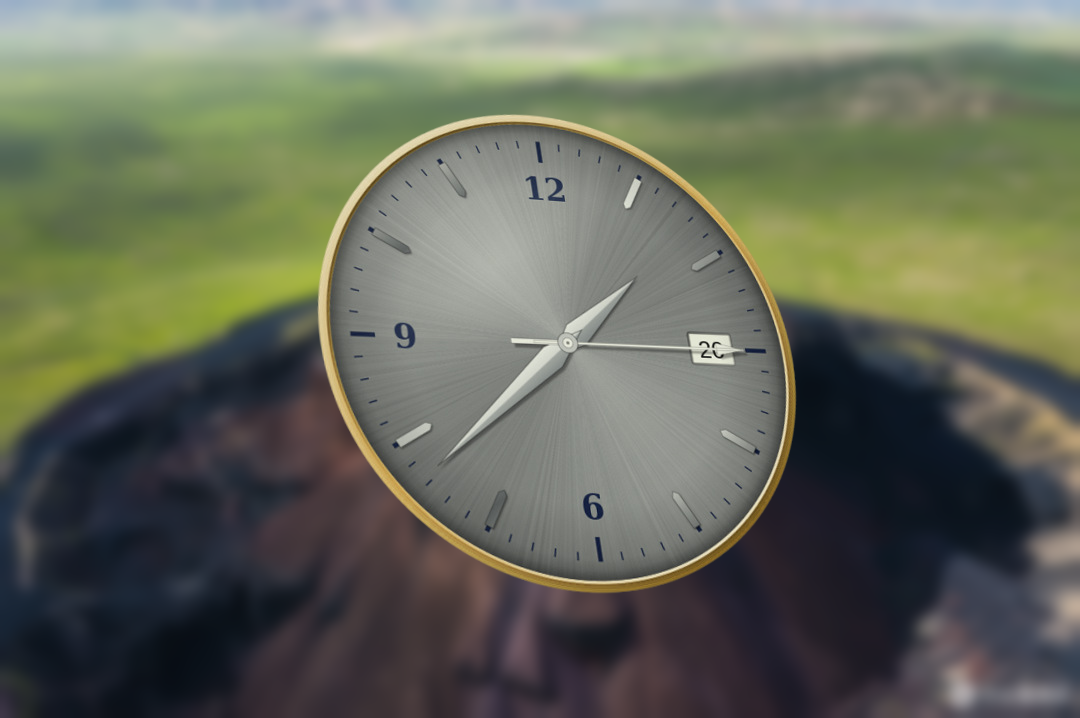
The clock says 1:38:15
